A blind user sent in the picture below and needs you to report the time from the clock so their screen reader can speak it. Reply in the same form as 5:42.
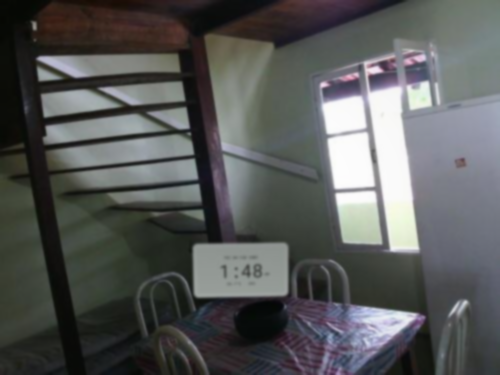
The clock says 1:48
